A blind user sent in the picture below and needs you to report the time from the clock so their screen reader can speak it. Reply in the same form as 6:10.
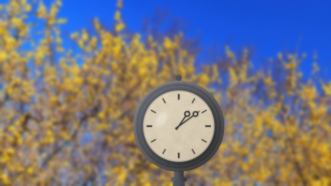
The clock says 1:09
